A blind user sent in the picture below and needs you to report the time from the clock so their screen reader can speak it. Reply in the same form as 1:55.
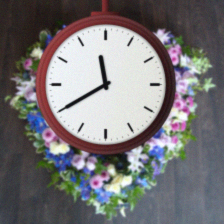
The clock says 11:40
